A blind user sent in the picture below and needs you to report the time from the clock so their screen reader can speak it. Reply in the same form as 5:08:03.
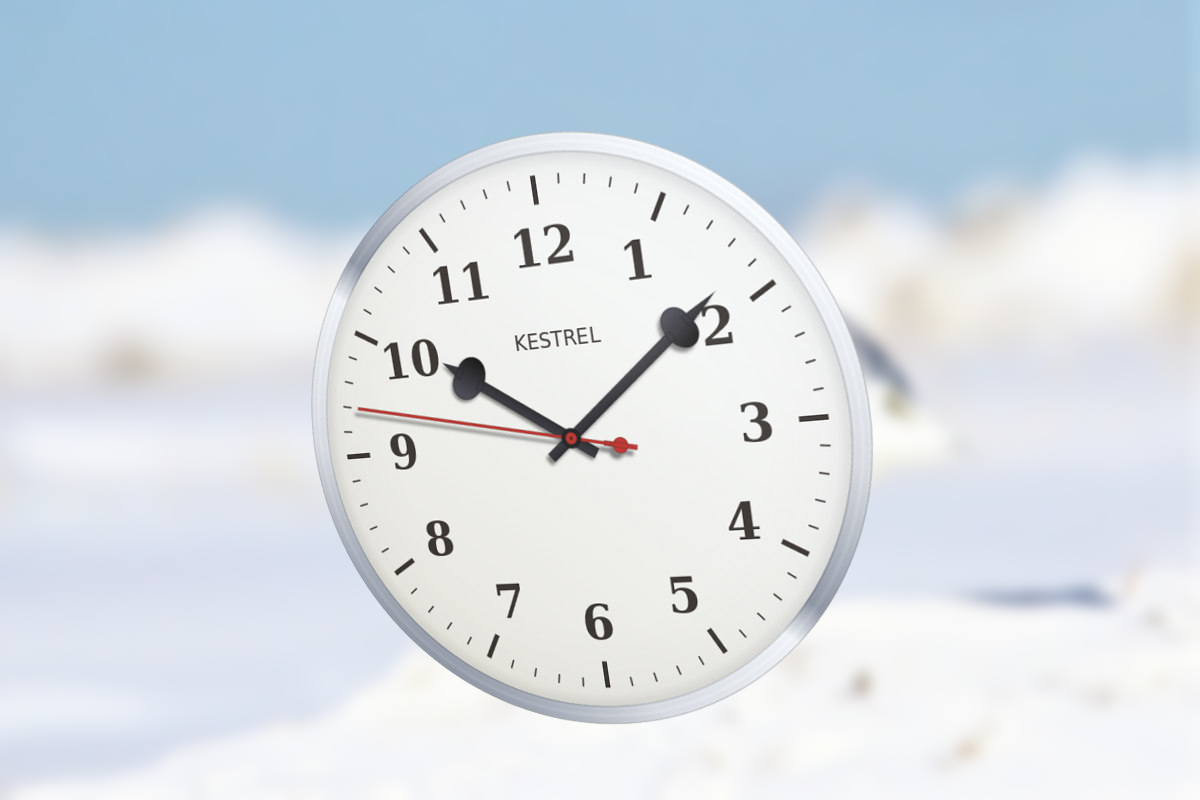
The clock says 10:08:47
